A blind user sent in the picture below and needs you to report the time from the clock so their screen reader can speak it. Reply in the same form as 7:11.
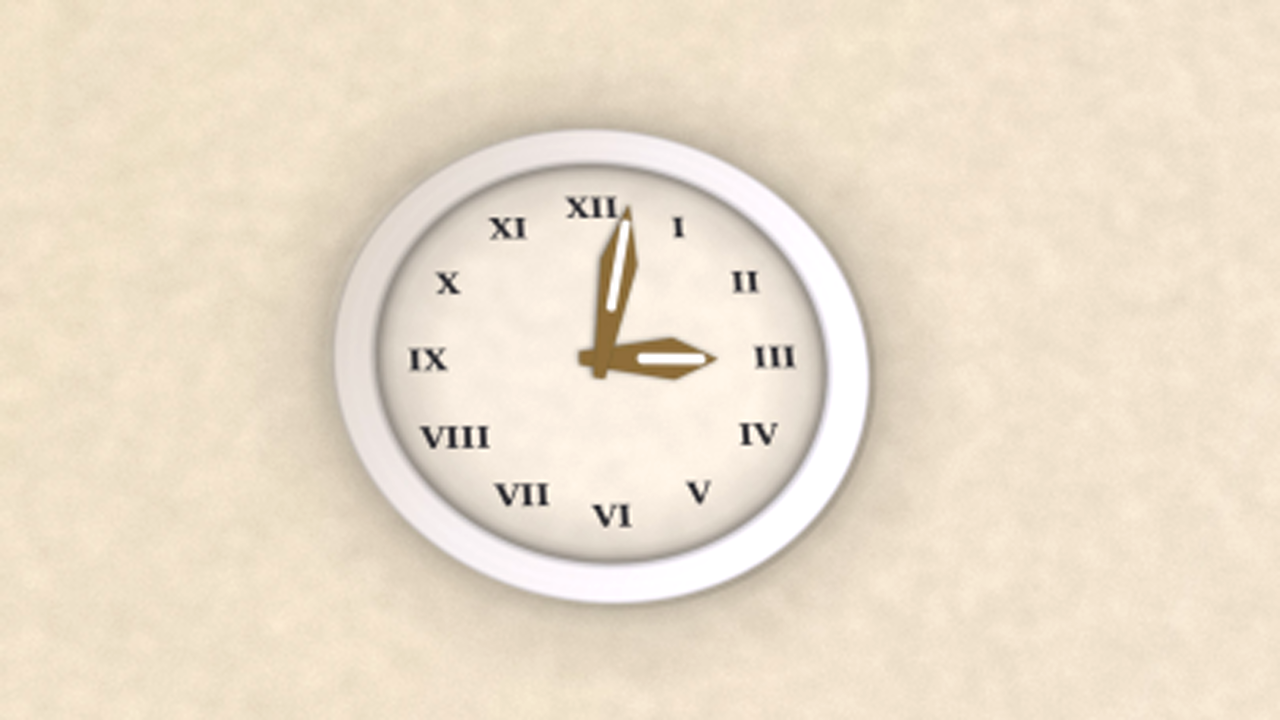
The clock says 3:02
